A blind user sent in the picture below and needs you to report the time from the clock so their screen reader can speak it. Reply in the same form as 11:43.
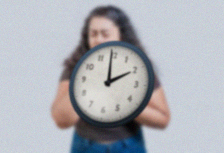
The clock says 1:59
